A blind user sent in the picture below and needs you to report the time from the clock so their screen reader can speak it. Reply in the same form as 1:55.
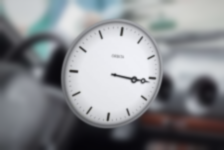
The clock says 3:16
